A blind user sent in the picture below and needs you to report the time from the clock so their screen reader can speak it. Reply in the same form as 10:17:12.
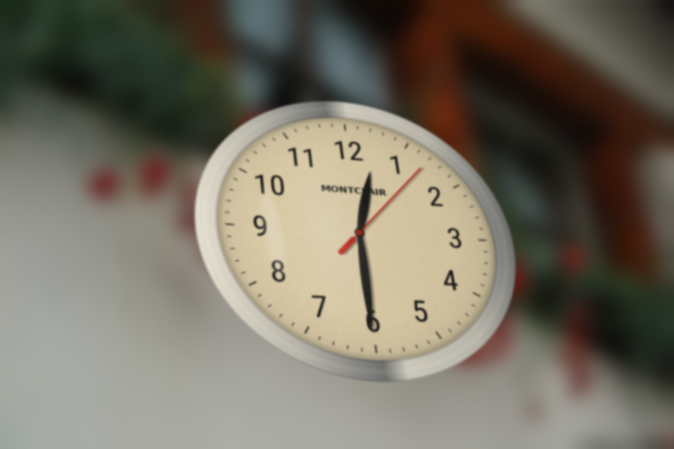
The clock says 12:30:07
